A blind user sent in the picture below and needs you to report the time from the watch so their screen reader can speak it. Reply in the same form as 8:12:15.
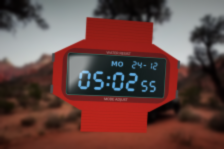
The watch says 5:02:55
